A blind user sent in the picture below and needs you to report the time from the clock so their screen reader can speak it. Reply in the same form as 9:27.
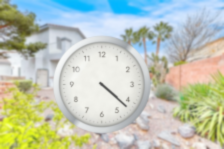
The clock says 4:22
